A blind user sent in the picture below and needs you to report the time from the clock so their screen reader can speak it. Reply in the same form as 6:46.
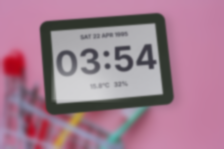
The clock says 3:54
